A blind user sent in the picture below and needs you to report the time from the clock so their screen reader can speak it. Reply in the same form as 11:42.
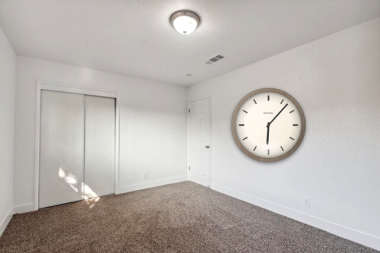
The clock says 6:07
